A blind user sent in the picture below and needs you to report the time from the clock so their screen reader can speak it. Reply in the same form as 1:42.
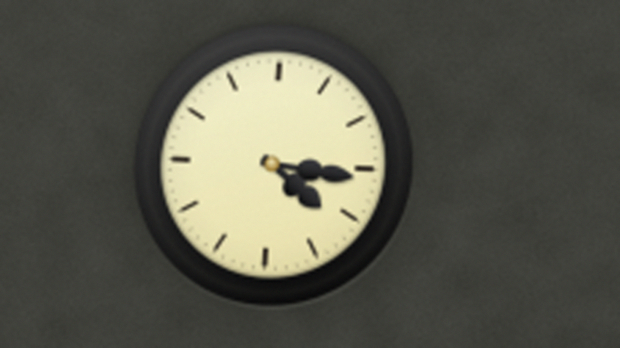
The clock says 4:16
